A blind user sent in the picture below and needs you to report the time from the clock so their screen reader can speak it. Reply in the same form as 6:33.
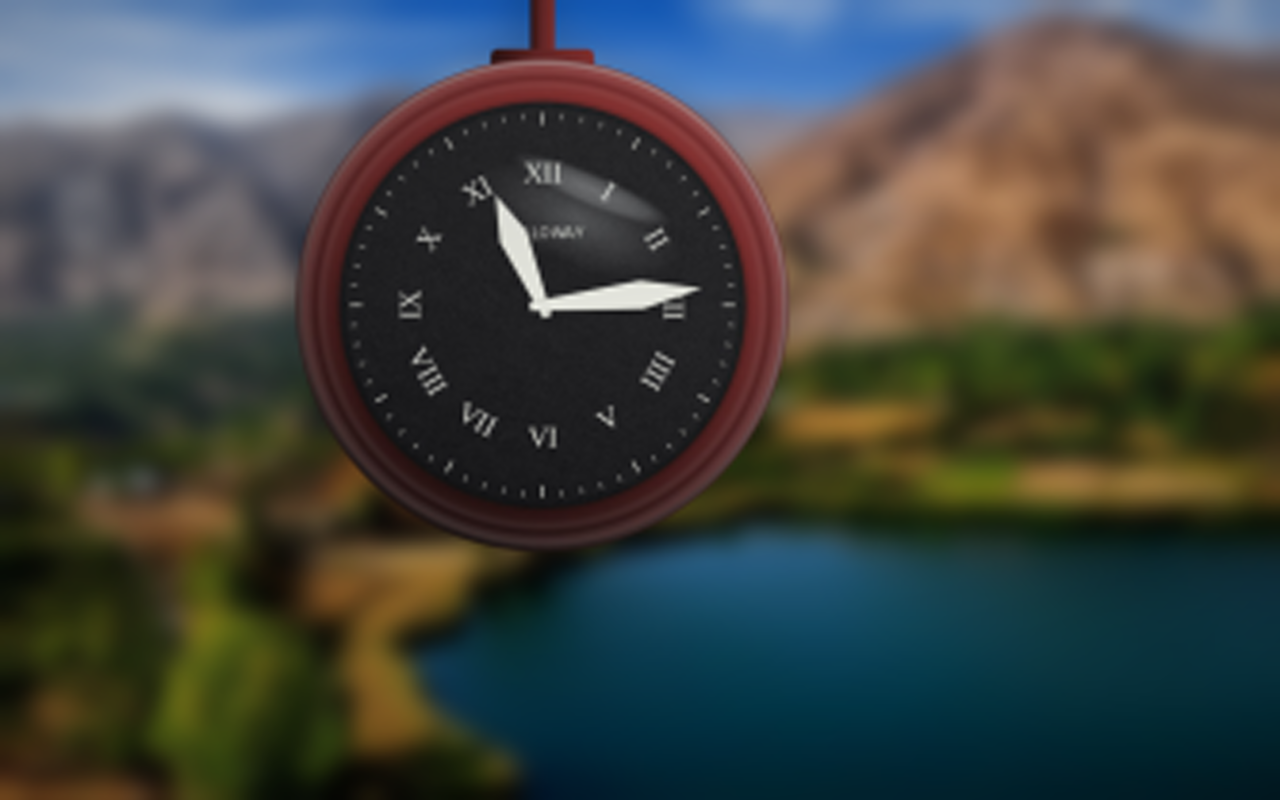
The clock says 11:14
